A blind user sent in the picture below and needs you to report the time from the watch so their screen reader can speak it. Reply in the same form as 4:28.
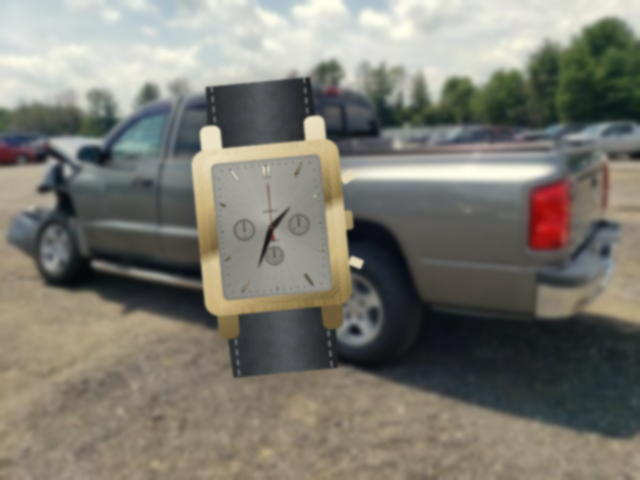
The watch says 1:34
